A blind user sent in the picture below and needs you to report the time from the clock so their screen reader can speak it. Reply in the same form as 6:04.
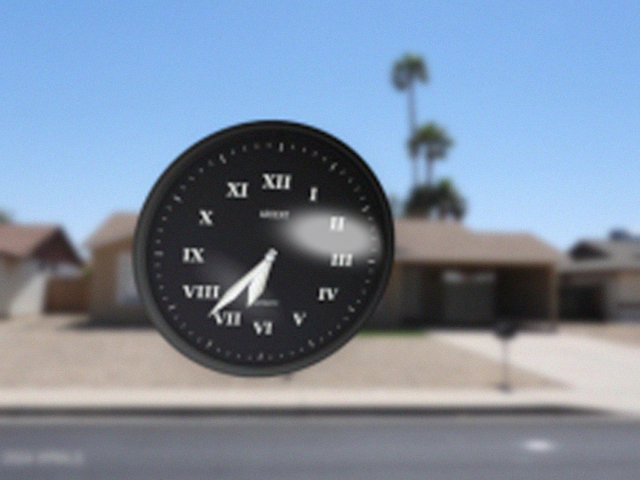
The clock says 6:37
